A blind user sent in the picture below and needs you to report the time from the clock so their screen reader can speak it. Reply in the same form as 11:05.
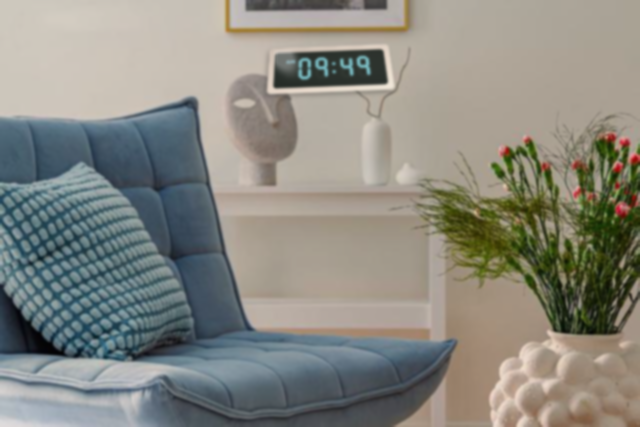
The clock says 9:49
